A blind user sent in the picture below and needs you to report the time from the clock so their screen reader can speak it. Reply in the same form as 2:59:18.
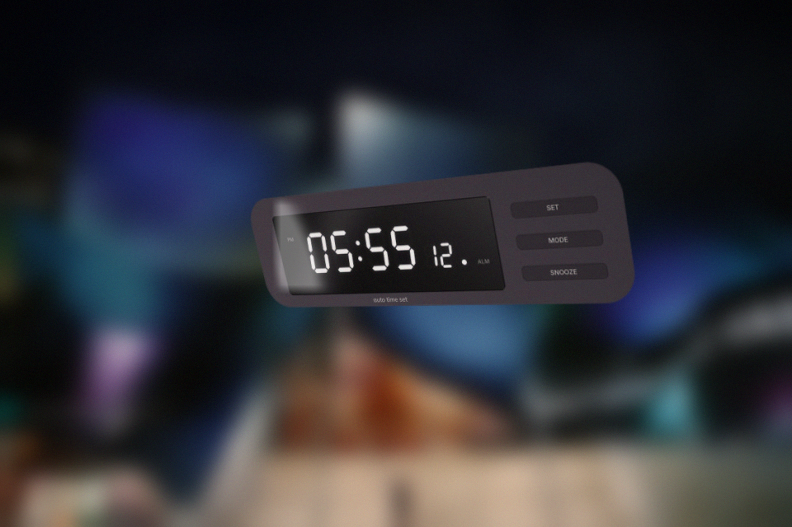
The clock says 5:55:12
